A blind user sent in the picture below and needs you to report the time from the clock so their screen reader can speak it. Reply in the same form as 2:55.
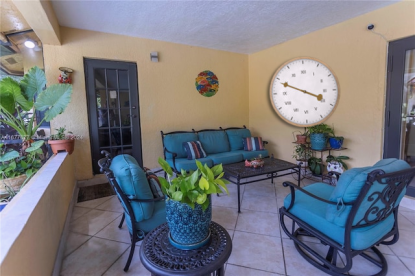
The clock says 3:49
